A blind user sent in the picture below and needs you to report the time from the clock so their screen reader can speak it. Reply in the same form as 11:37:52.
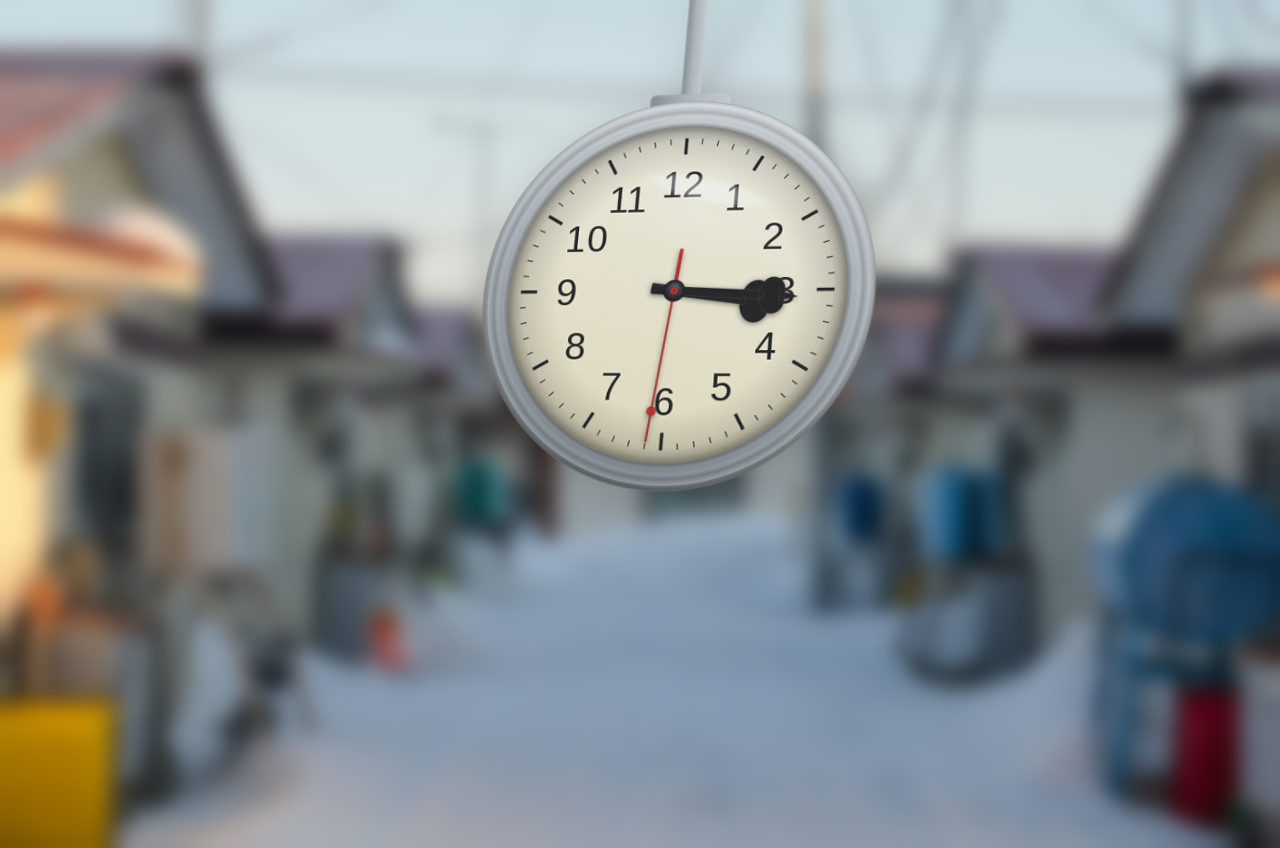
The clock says 3:15:31
